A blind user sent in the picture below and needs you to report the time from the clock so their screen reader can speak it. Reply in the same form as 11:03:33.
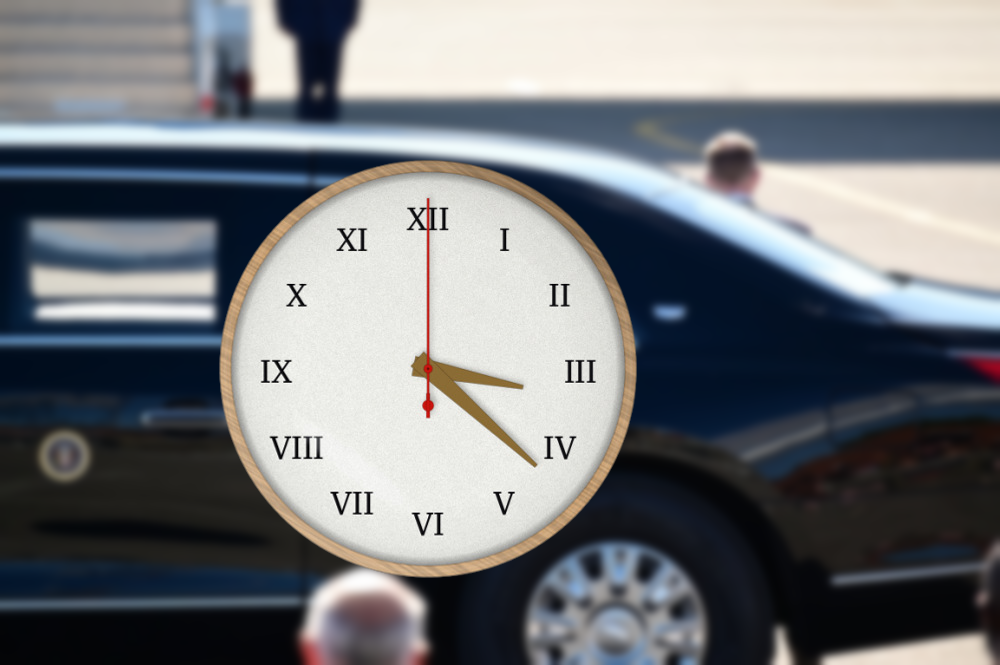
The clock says 3:22:00
